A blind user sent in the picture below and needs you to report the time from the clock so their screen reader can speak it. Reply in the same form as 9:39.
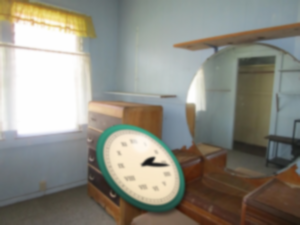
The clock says 2:16
